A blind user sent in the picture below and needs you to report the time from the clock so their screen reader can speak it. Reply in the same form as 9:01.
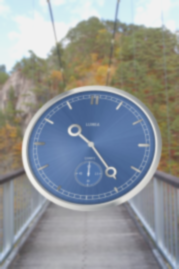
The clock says 10:24
